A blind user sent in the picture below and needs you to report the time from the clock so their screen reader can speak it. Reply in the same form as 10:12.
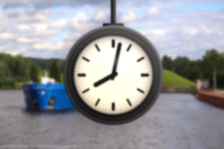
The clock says 8:02
